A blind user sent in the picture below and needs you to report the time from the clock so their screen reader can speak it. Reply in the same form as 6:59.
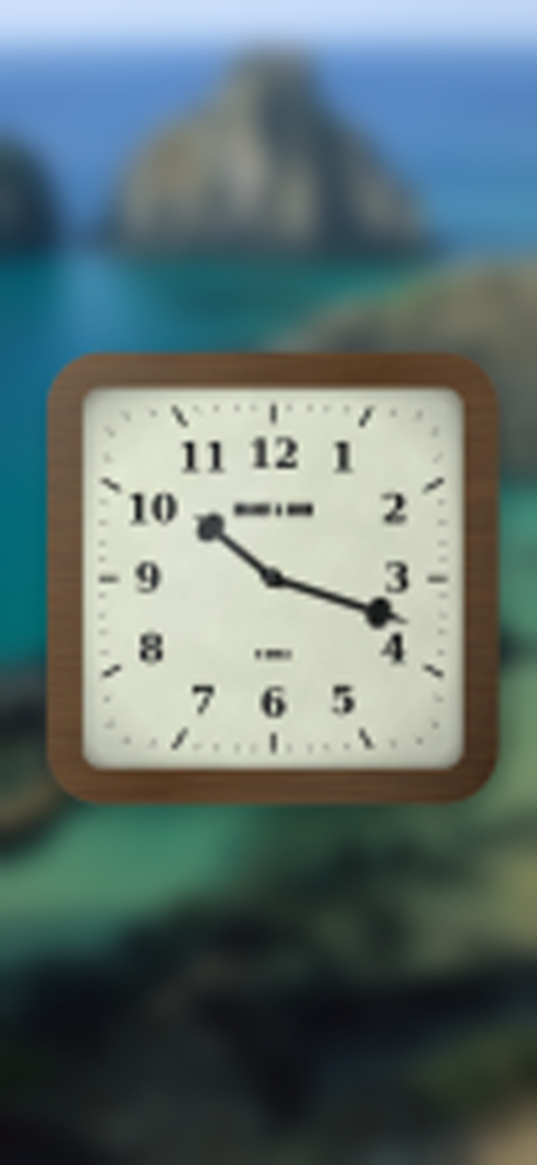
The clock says 10:18
